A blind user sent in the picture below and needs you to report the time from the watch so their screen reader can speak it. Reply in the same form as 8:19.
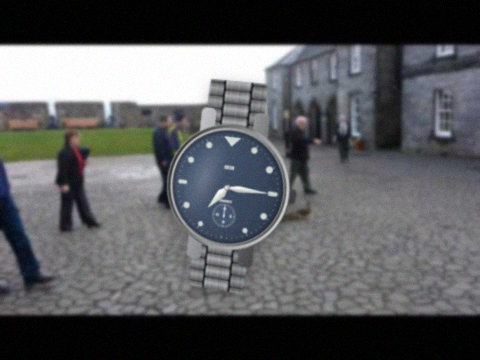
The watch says 7:15
